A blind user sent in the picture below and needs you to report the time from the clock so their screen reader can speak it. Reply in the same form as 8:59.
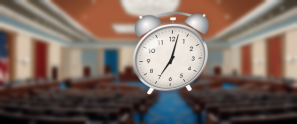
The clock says 7:02
